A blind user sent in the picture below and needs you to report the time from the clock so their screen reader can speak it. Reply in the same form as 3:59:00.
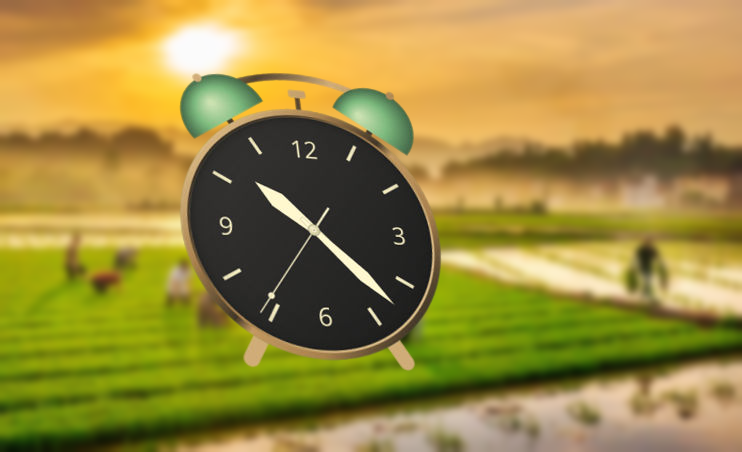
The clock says 10:22:36
